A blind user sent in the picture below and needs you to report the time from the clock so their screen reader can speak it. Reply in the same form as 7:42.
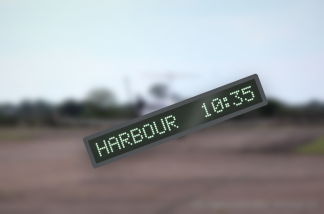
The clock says 10:35
